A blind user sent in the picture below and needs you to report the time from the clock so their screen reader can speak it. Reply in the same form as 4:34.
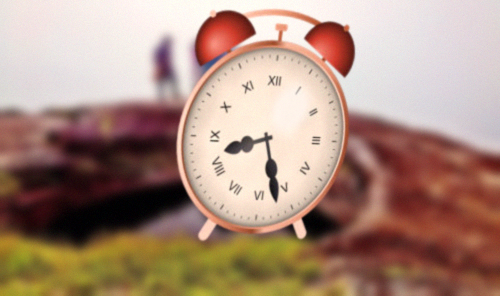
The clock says 8:27
